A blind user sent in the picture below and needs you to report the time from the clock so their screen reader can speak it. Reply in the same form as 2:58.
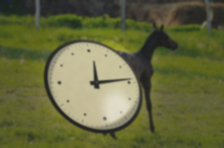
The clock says 12:14
